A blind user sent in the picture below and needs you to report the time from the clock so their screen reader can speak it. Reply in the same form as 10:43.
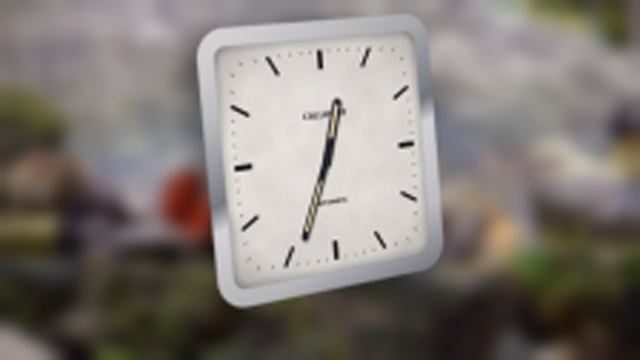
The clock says 12:34
